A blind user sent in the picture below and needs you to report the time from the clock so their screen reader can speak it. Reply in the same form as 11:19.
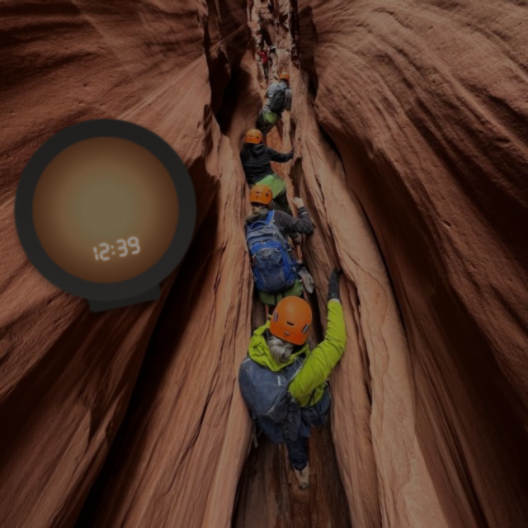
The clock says 12:39
